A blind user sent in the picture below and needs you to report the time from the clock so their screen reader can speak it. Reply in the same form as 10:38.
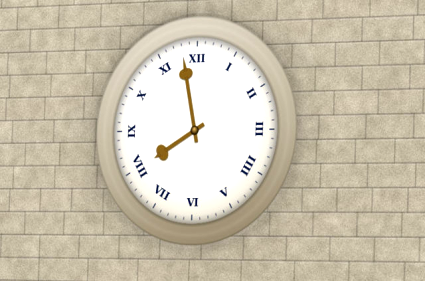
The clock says 7:58
